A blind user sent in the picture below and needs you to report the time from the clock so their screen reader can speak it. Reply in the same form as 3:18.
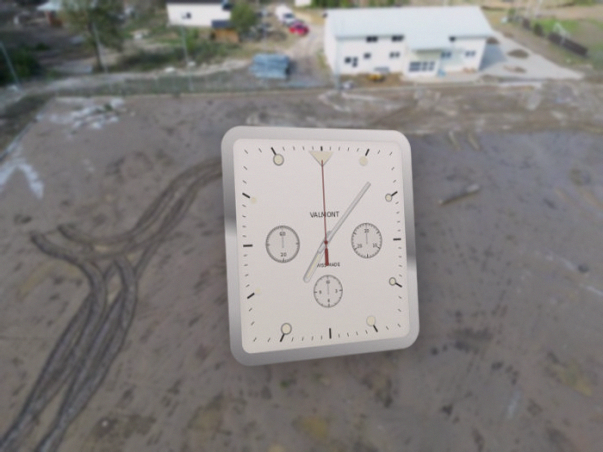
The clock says 7:07
